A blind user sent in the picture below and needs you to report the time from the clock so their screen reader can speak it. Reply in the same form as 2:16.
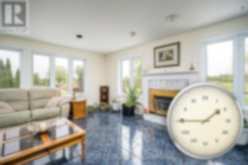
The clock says 1:45
